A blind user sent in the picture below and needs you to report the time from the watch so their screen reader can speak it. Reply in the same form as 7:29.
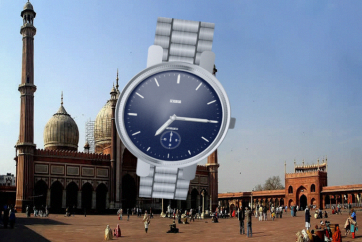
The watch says 7:15
